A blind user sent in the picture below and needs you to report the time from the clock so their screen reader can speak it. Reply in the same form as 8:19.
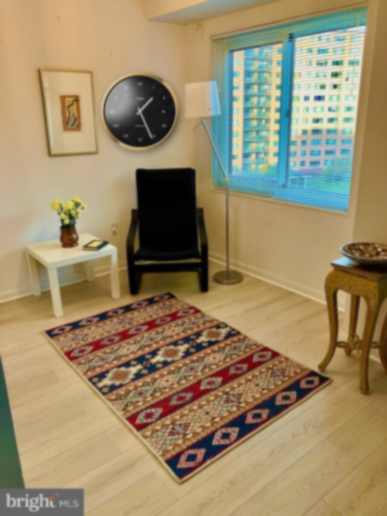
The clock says 1:26
